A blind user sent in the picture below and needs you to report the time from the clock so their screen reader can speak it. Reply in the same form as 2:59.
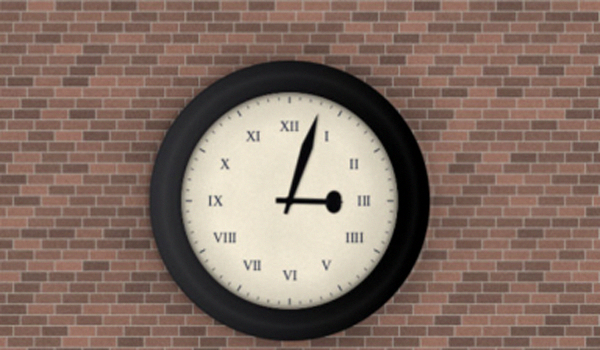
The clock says 3:03
